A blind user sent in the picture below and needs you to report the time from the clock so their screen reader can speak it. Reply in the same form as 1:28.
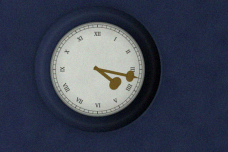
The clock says 4:17
